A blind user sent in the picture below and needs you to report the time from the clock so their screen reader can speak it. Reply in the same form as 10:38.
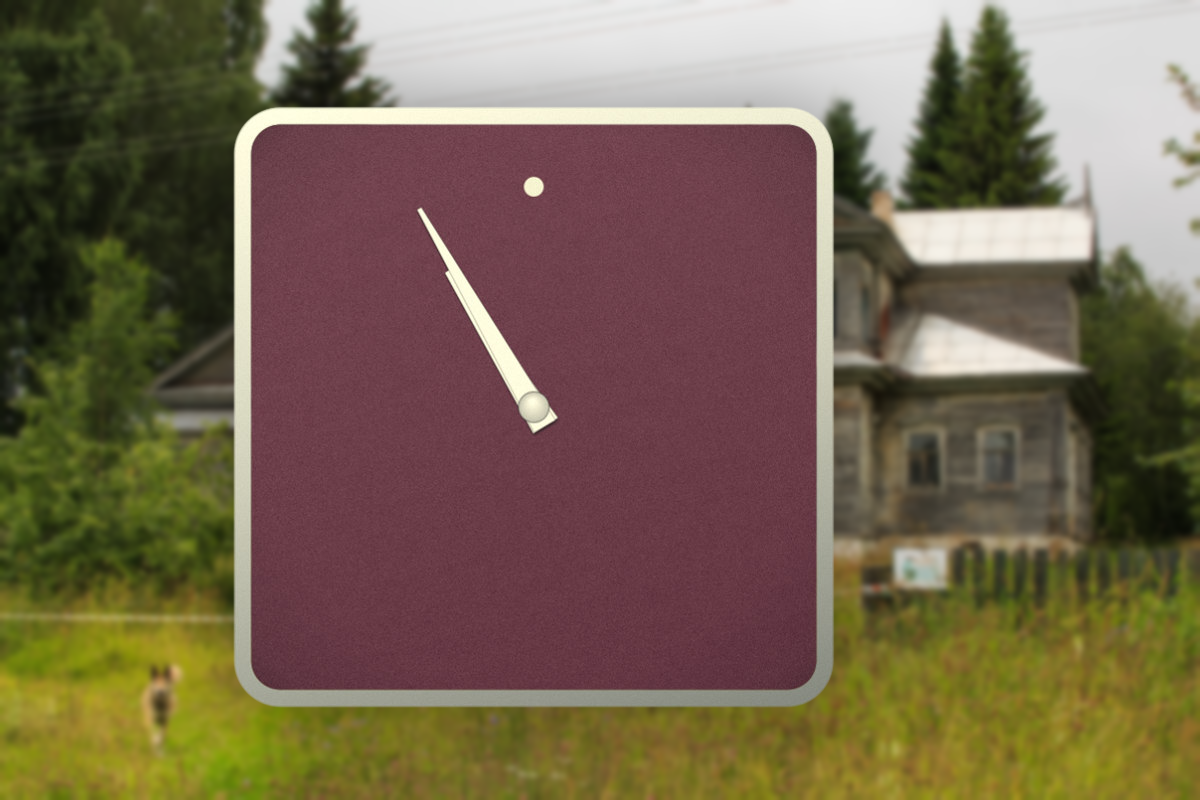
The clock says 10:55
